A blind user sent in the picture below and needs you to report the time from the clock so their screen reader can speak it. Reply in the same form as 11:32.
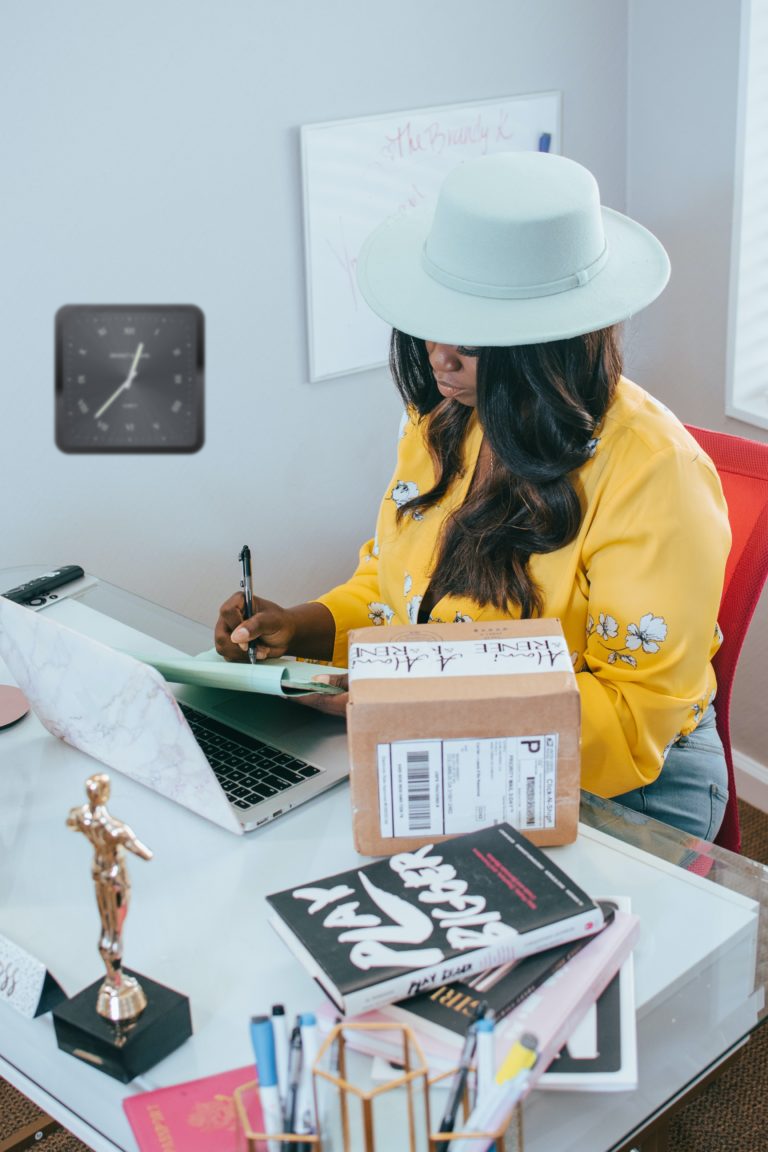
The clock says 12:37
